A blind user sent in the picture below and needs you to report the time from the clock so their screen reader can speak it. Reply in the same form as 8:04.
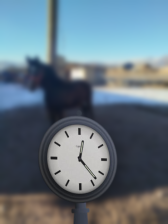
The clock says 12:23
